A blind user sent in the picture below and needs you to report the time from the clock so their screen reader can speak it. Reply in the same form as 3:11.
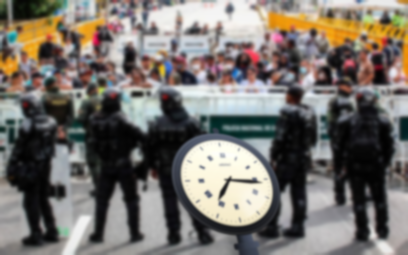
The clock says 7:16
